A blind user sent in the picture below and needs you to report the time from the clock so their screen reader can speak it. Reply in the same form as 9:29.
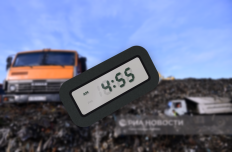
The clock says 4:55
